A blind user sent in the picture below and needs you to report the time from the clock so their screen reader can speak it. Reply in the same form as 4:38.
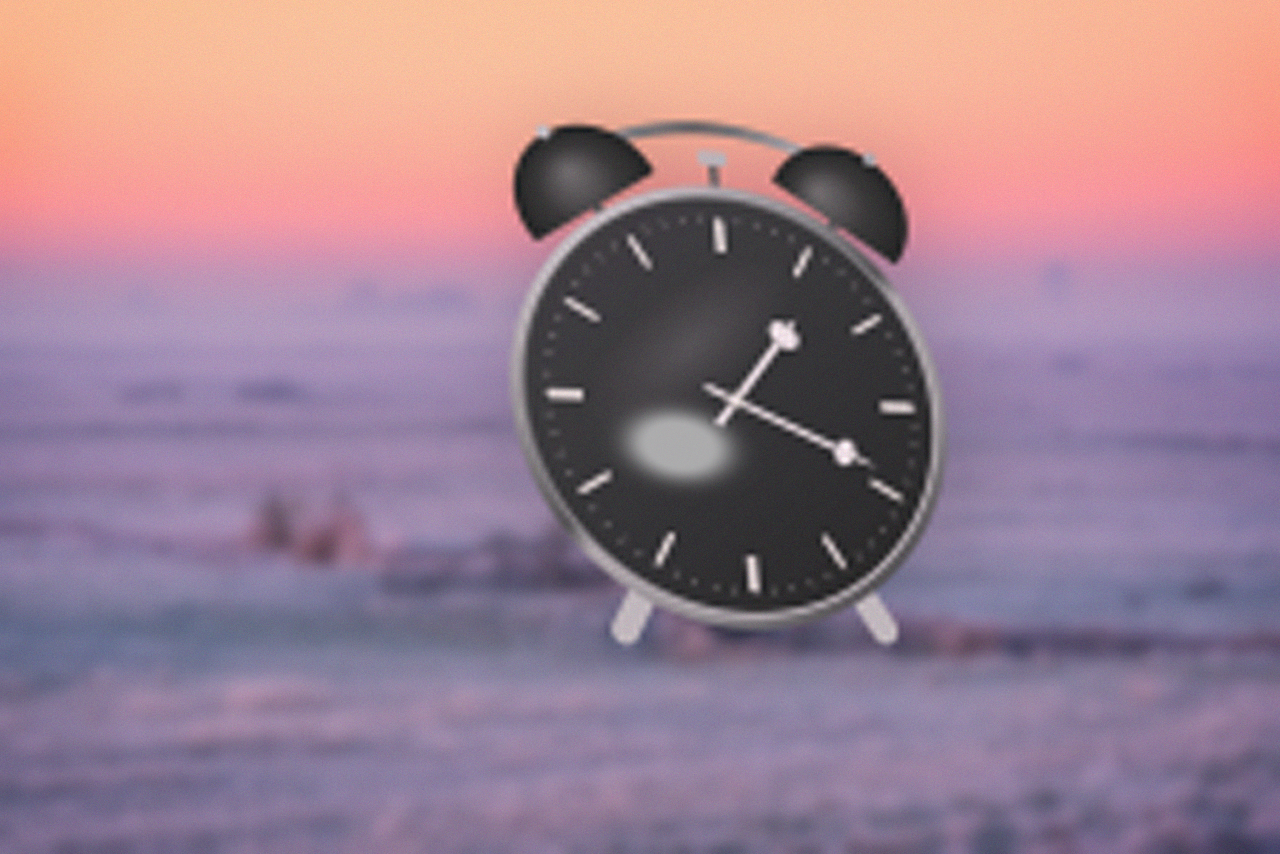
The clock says 1:19
